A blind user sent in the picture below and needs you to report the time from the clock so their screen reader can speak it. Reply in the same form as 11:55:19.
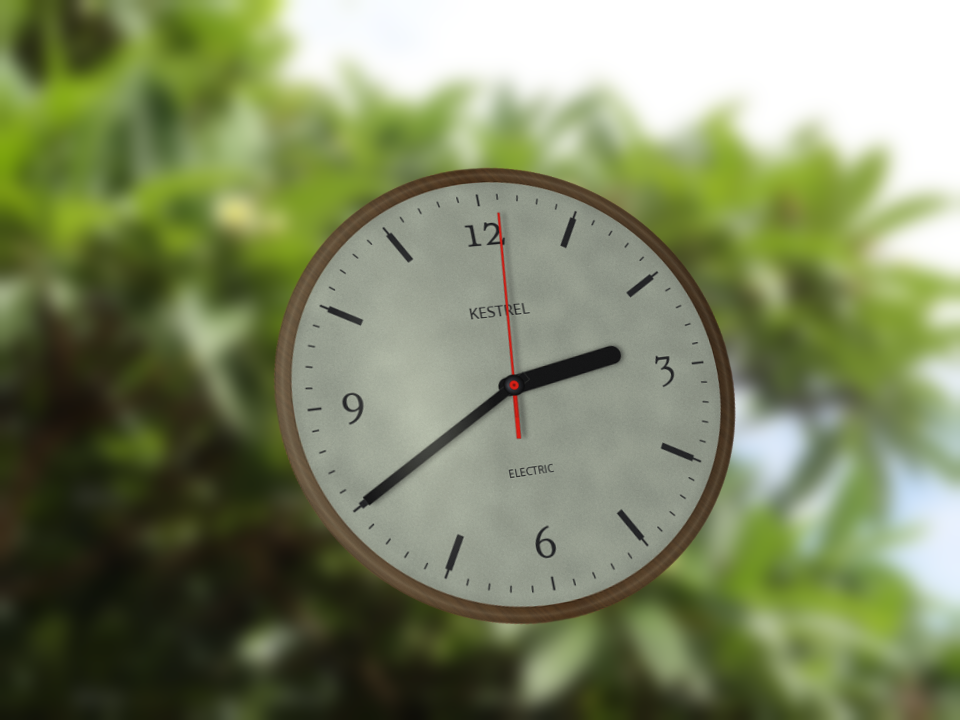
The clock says 2:40:01
